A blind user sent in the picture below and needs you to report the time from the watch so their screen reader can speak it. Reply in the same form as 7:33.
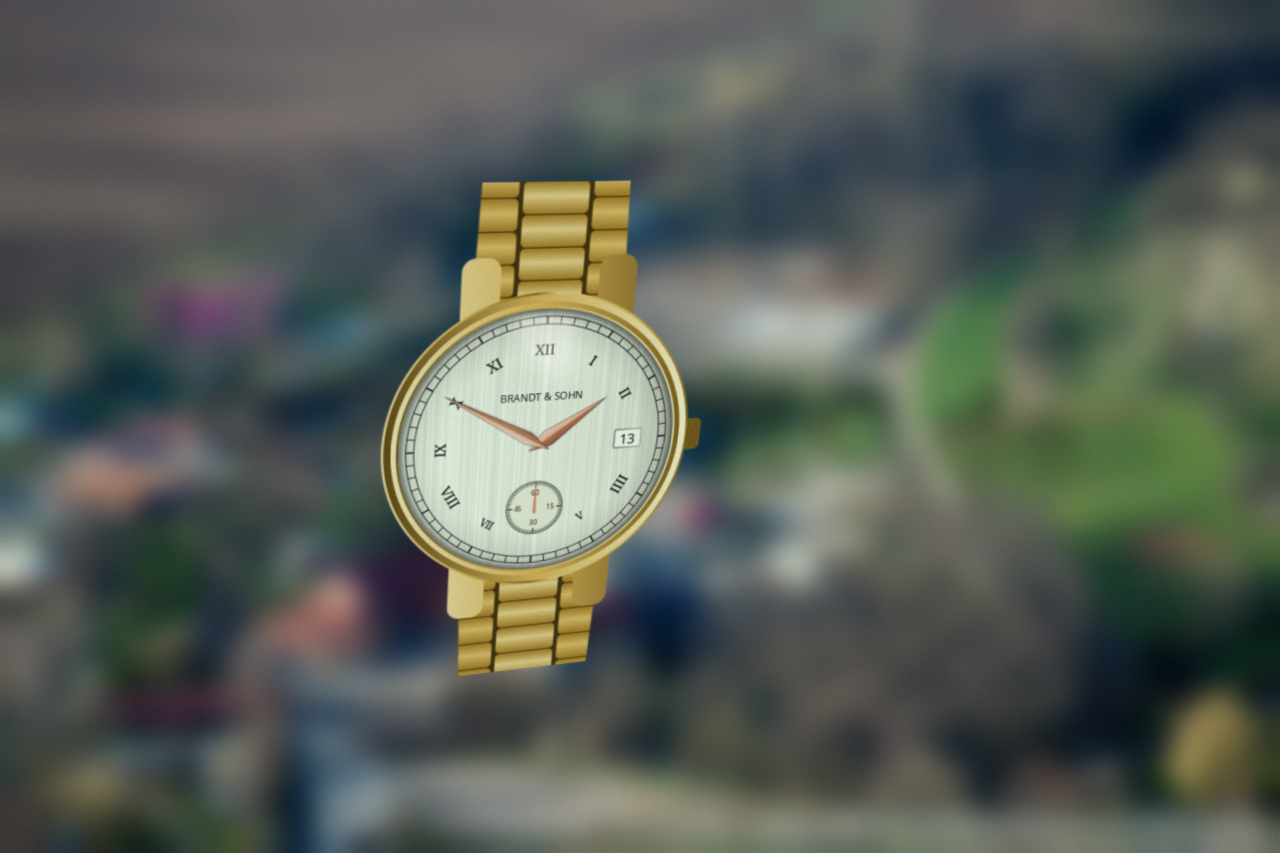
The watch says 1:50
